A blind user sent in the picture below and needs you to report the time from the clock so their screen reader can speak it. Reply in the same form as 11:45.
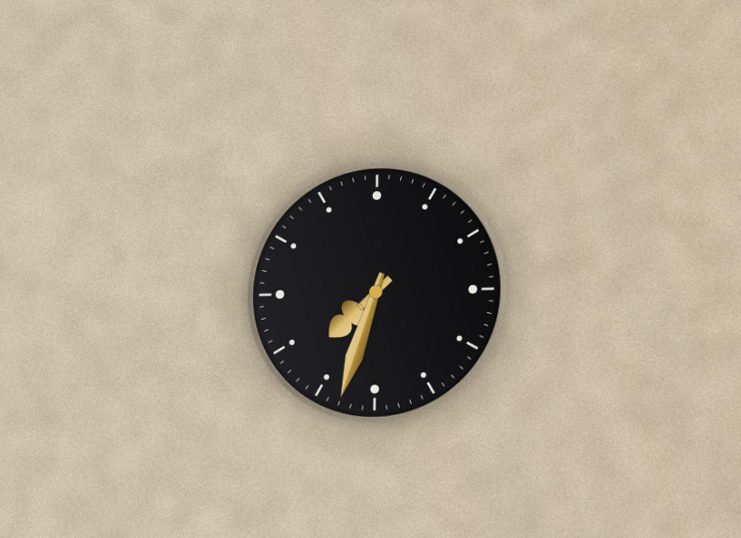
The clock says 7:33
